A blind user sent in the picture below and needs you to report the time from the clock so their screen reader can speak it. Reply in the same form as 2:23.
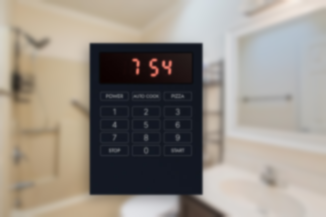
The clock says 7:54
